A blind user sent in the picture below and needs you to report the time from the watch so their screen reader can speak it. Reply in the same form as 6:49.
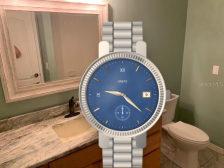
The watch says 9:22
